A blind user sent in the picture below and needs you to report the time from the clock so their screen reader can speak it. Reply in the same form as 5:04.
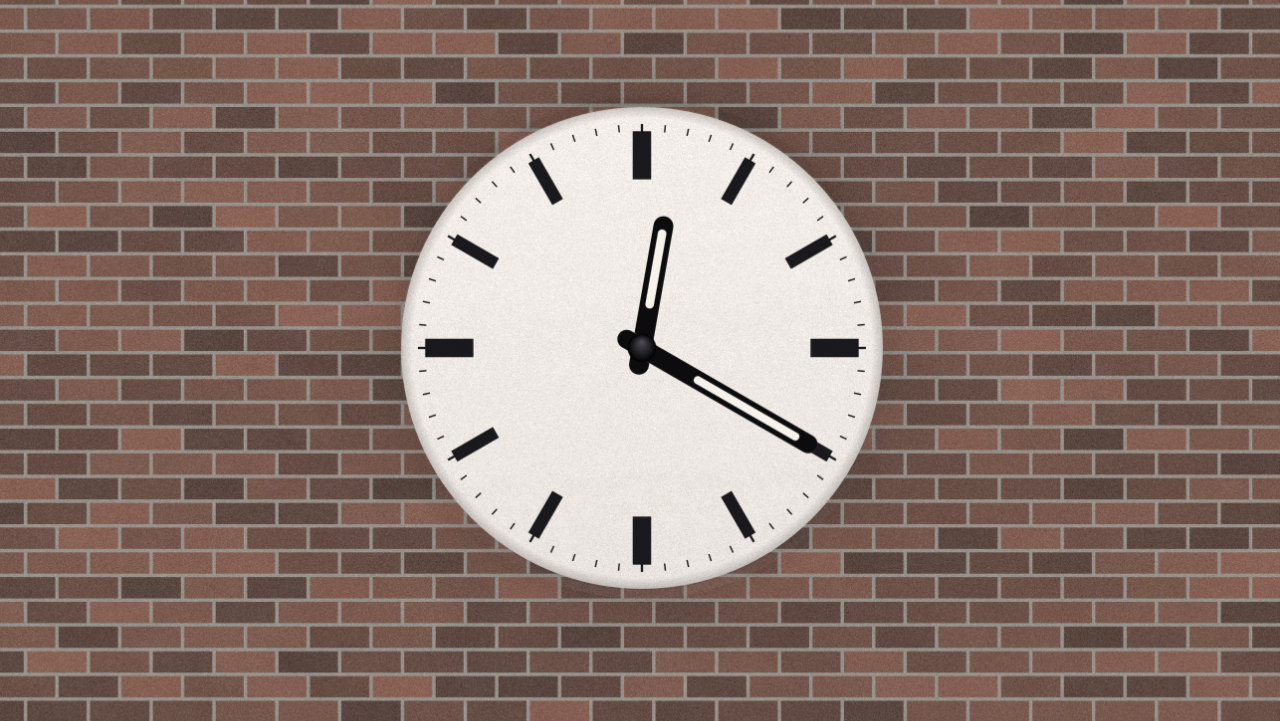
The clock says 12:20
